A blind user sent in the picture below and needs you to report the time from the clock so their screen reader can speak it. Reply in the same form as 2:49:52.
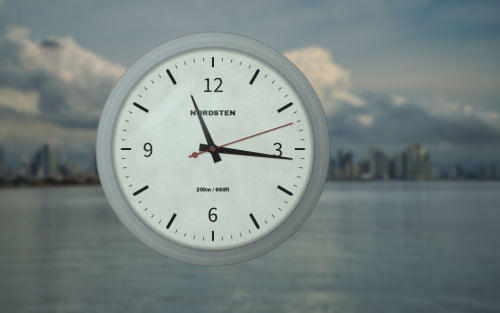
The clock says 11:16:12
